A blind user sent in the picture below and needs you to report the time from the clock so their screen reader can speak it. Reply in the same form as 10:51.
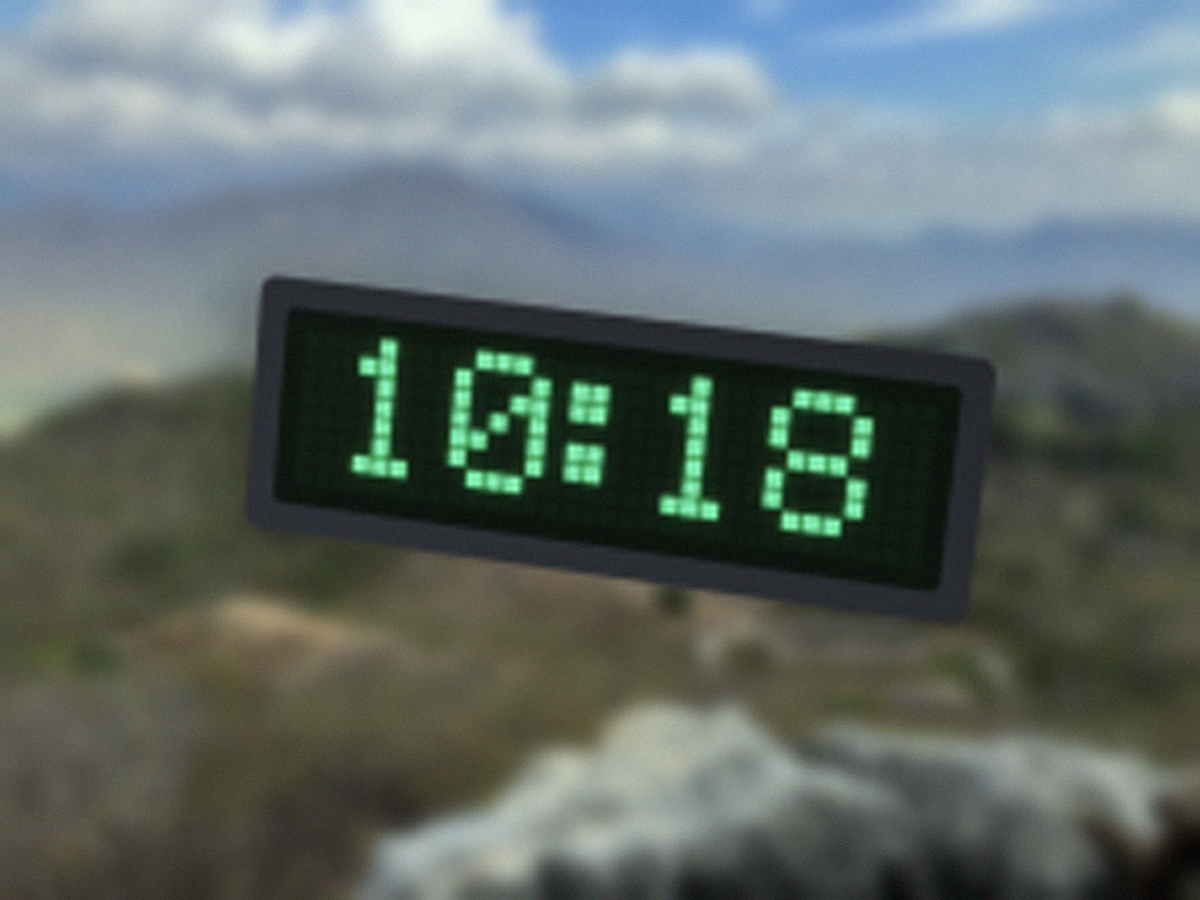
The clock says 10:18
